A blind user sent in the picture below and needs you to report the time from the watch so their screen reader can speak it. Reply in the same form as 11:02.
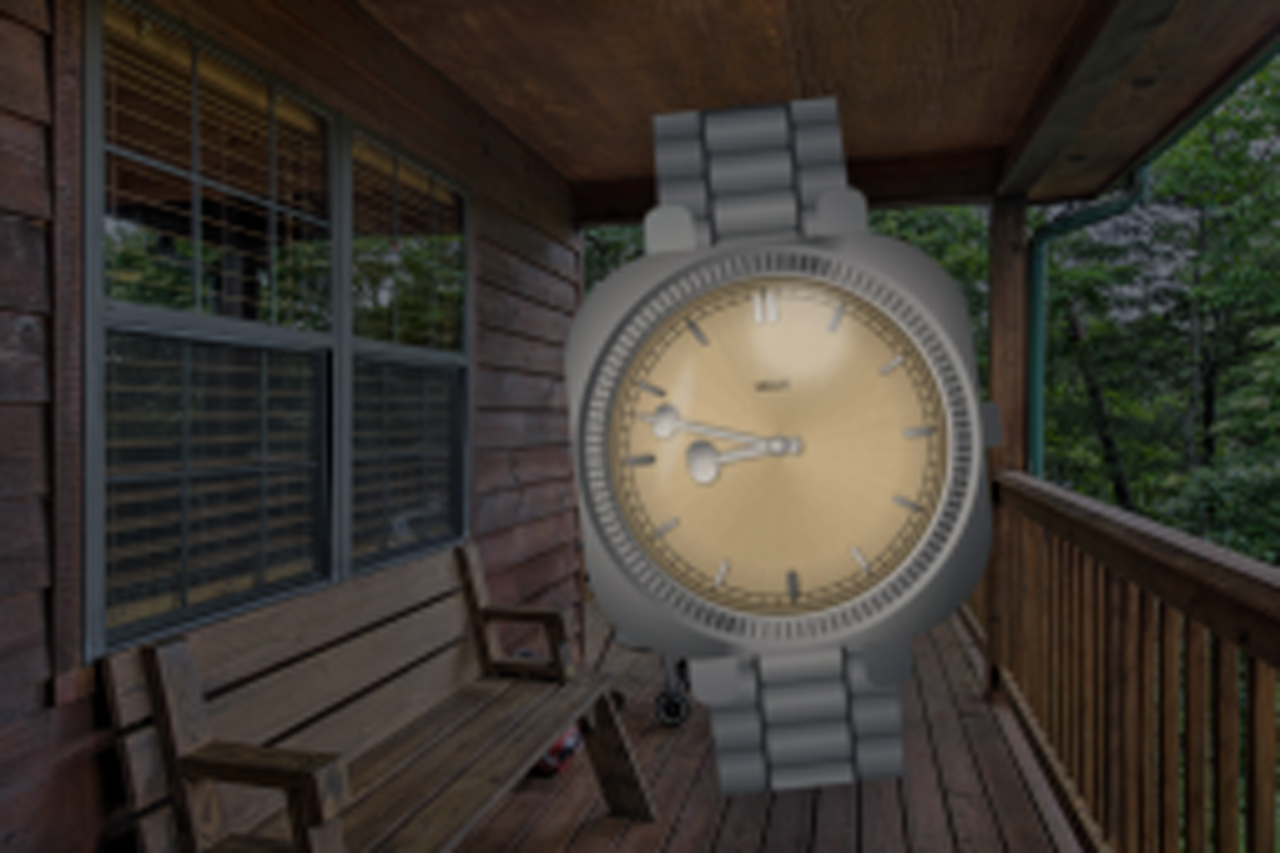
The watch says 8:48
